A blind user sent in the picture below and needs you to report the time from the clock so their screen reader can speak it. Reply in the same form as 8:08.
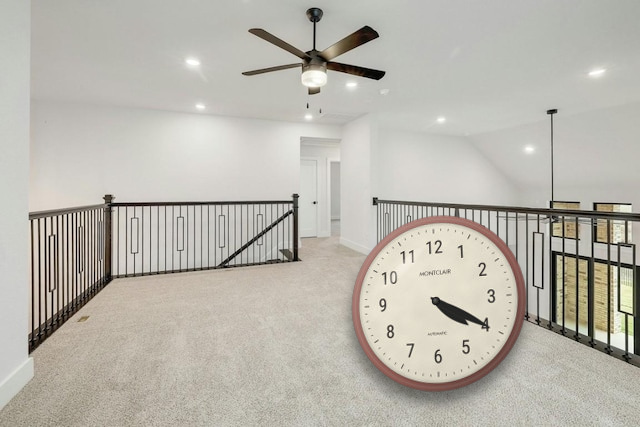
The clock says 4:20
